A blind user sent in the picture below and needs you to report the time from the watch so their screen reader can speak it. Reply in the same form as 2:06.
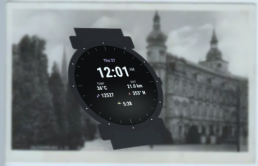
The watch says 12:01
